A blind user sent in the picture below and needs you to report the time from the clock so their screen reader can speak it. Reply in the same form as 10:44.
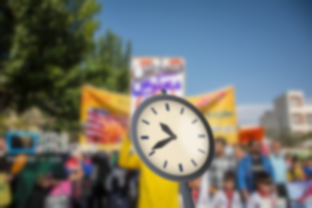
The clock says 10:41
